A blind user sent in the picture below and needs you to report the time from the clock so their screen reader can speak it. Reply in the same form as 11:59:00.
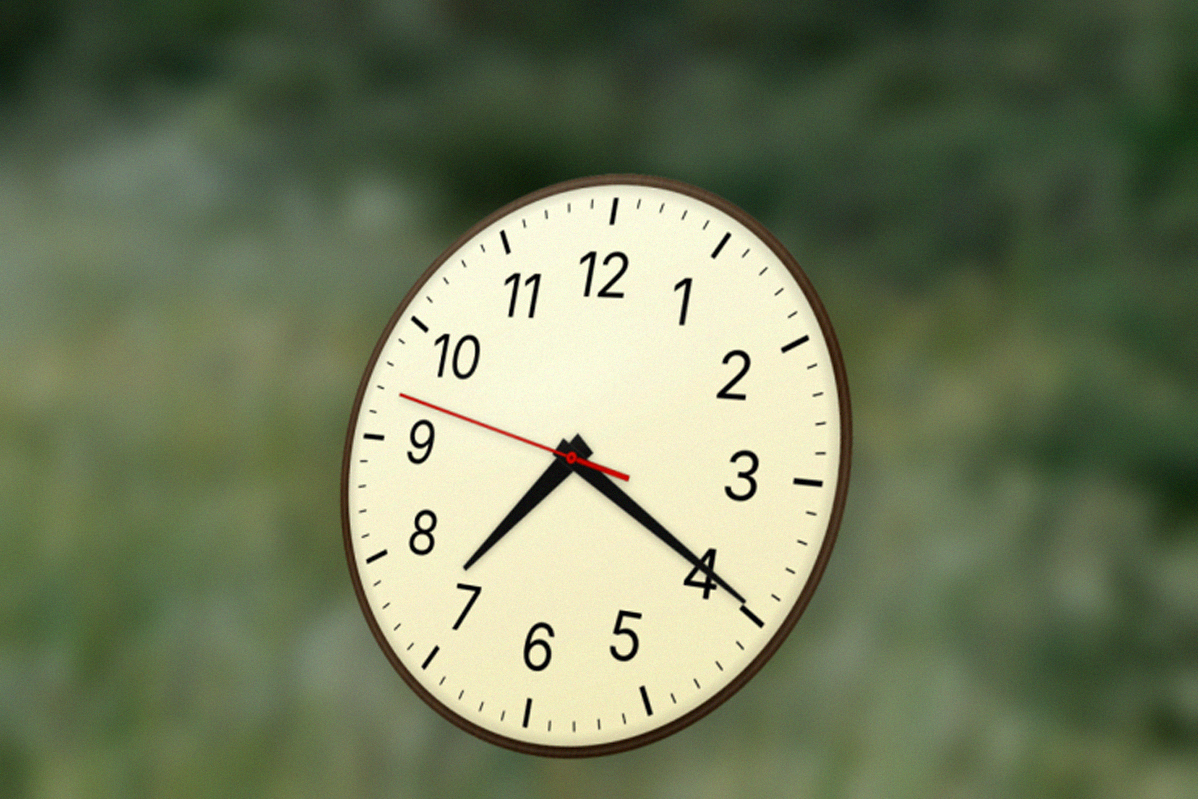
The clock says 7:19:47
